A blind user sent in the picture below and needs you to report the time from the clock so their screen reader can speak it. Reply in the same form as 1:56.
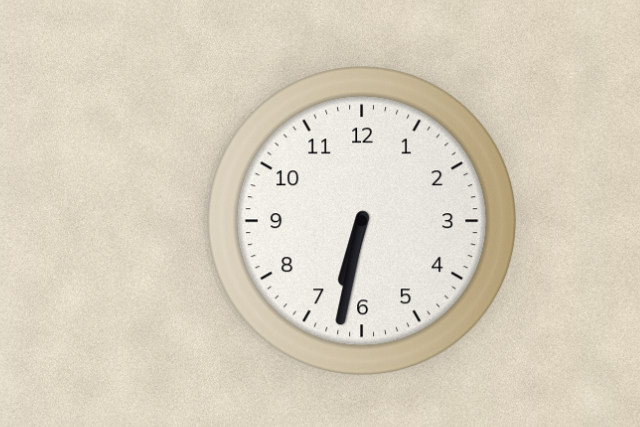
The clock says 6:32
